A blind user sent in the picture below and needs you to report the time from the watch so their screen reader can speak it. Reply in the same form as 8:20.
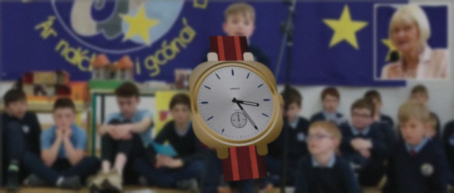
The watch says 3:25
